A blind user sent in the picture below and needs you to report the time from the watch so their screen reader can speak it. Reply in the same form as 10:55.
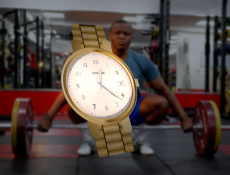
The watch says 12:22
